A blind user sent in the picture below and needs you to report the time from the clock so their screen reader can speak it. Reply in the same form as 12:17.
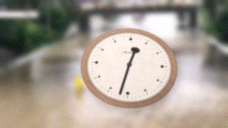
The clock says 12:32
